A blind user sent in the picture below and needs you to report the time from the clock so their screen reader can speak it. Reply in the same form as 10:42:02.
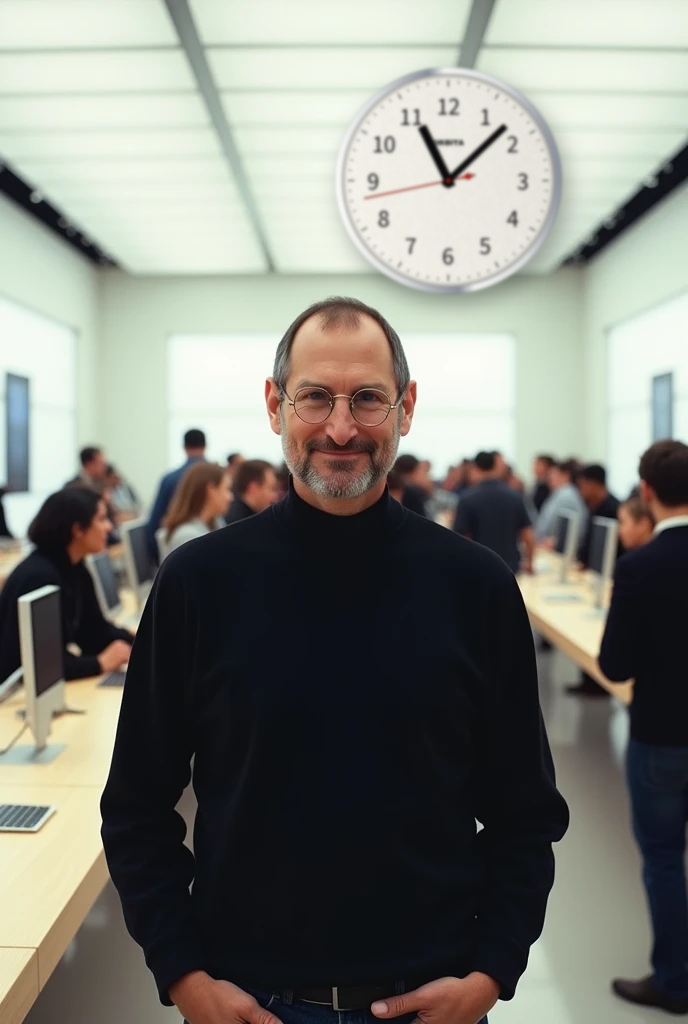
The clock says 11:07:43
